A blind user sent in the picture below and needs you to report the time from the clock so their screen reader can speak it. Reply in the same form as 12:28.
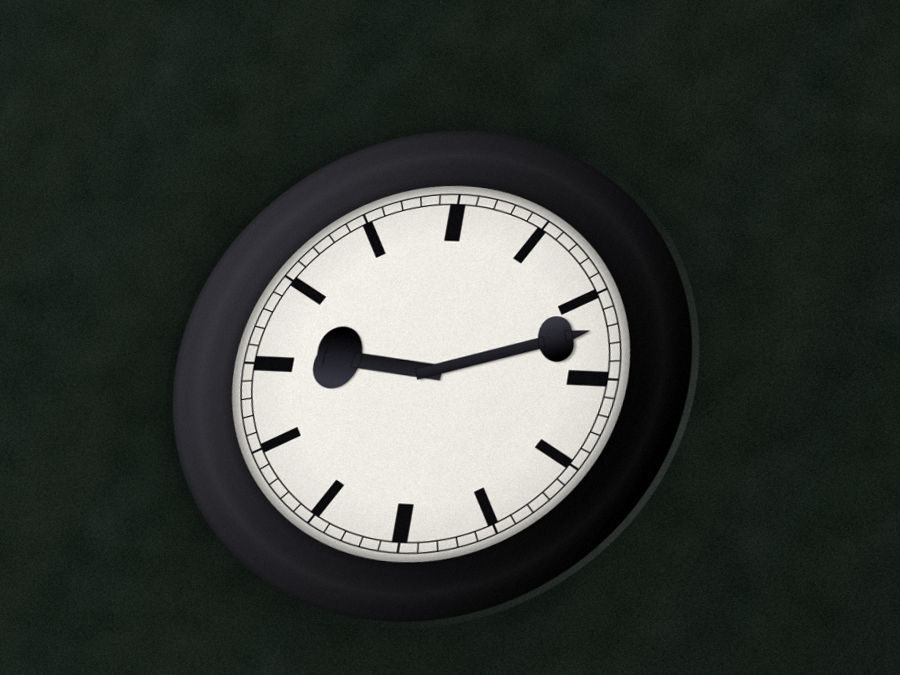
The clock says 9:12
